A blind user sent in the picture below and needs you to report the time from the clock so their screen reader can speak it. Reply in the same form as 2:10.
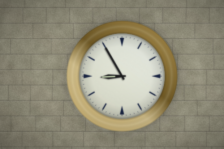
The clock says 8:55
